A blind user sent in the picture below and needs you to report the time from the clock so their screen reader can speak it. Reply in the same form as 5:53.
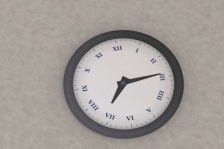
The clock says 7:14
